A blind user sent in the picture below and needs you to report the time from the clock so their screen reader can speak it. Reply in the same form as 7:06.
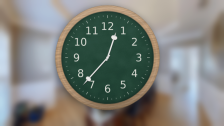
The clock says 12:37
